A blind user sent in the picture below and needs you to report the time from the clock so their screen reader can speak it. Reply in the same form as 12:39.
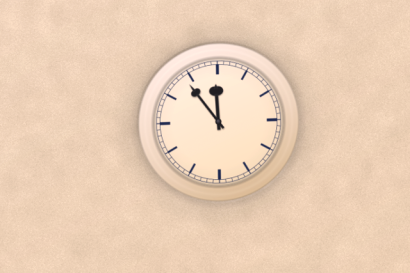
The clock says 11:54
